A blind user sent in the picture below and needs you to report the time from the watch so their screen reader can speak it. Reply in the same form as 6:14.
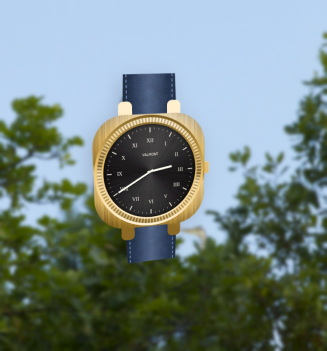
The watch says 2:40
